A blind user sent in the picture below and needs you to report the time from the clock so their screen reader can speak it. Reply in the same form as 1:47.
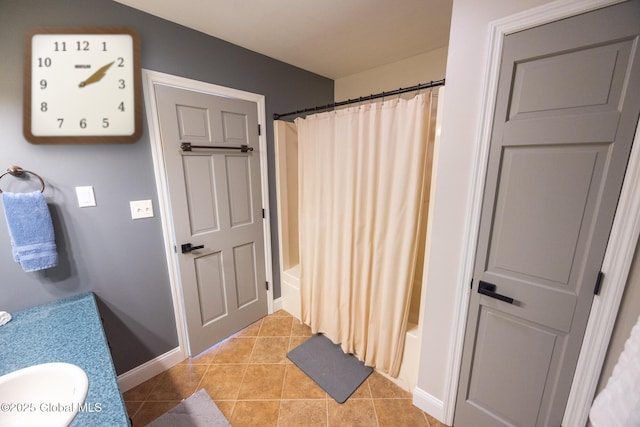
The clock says 2:09
